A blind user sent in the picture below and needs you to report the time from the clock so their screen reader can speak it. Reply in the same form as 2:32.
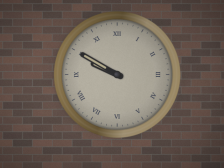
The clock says 9:50
